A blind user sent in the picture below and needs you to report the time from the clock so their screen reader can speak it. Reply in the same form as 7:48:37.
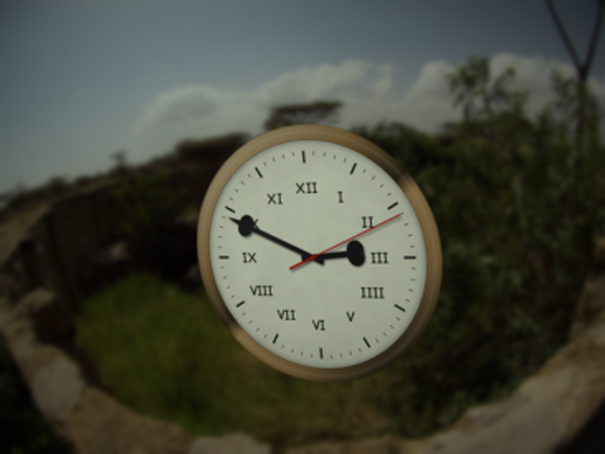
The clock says 2:49:11
